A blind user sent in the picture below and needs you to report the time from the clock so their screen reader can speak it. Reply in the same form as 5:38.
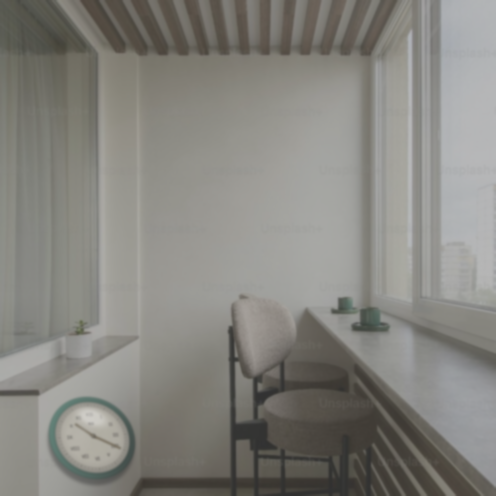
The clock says 10:20
